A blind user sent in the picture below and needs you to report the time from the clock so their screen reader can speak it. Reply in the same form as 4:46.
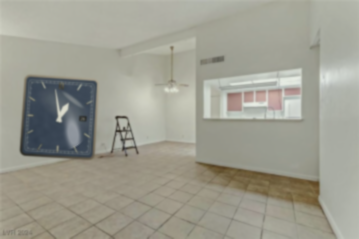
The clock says 12:58
